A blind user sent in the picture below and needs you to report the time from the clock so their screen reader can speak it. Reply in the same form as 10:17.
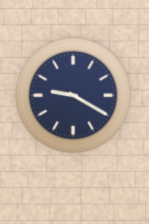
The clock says 9:20
